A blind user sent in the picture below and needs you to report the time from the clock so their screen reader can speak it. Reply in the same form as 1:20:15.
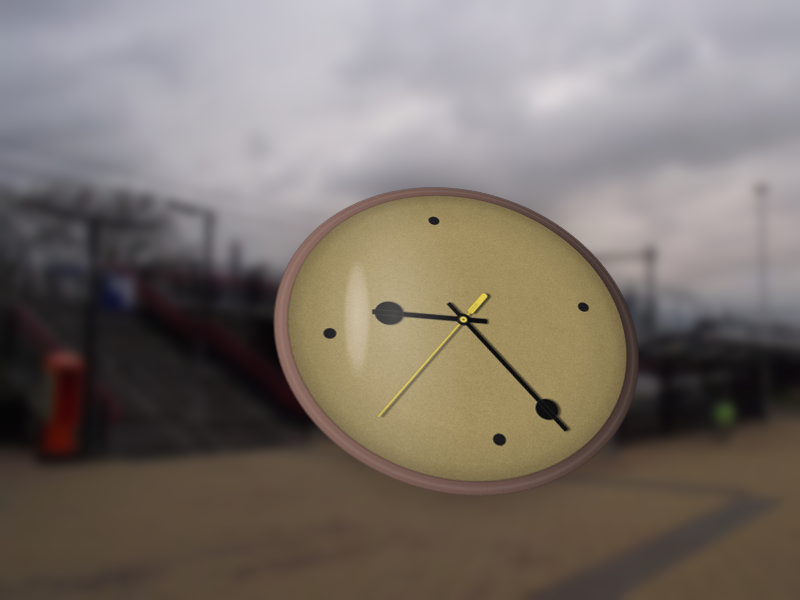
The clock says 9:25:38
